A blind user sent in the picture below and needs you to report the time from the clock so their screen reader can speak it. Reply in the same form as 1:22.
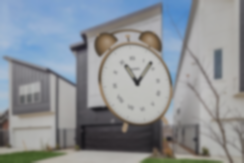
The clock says 11:08
